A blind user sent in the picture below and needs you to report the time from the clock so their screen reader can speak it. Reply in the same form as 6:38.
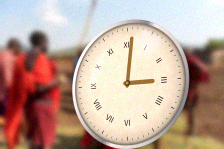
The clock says 3:01
